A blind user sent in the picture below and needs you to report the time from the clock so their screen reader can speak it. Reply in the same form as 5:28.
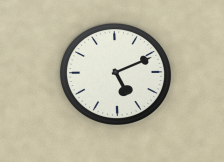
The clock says 5:11
